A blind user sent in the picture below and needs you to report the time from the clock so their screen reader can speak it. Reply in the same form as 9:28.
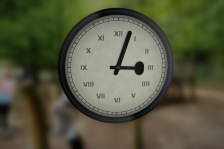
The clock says 3:03
